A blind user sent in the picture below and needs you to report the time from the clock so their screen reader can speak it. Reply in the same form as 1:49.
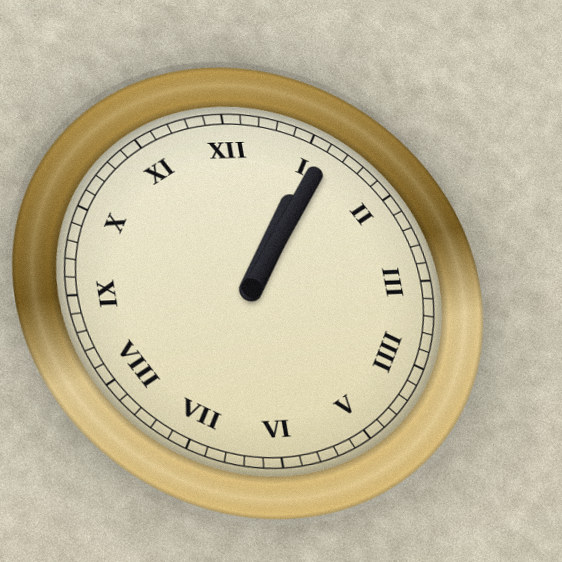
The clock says 1:06
